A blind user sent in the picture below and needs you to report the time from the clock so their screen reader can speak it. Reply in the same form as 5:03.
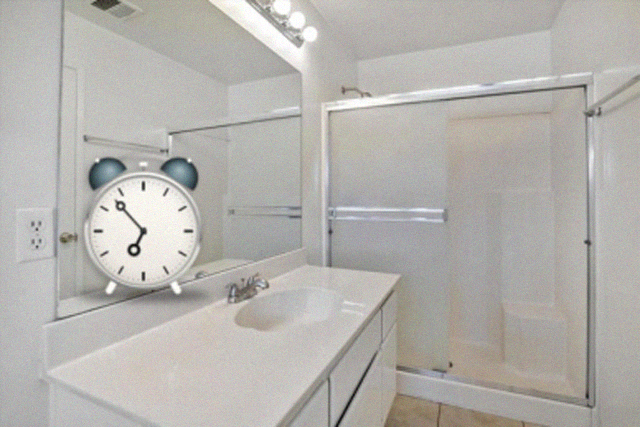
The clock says 6:53
